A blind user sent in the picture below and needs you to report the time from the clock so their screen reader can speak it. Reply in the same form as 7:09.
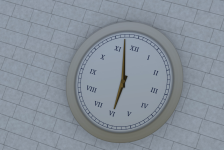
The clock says 5:57
